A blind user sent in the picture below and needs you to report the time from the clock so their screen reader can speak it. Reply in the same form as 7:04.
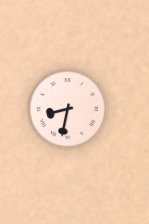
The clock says 8:32
